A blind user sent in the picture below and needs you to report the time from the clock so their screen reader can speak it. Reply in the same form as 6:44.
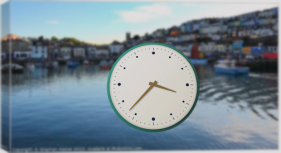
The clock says 3:37
